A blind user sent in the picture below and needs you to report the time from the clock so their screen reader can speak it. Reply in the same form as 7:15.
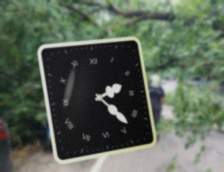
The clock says 2:23
